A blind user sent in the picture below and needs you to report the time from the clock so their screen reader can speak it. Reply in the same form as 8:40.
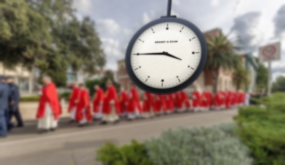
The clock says 3:45
